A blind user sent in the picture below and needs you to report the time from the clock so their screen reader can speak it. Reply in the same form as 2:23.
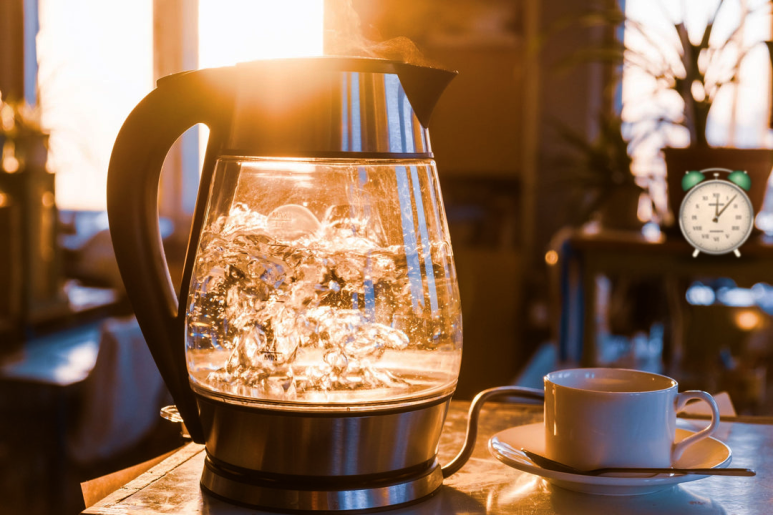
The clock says 12:07
